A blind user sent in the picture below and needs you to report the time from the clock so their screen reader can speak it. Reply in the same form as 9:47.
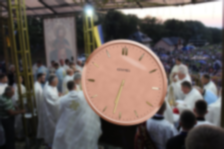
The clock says 6:32
